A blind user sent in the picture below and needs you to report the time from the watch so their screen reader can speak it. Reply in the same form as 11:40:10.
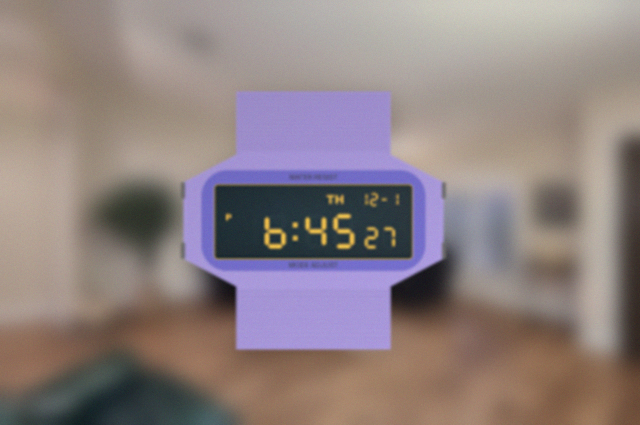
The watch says 6:45:27
